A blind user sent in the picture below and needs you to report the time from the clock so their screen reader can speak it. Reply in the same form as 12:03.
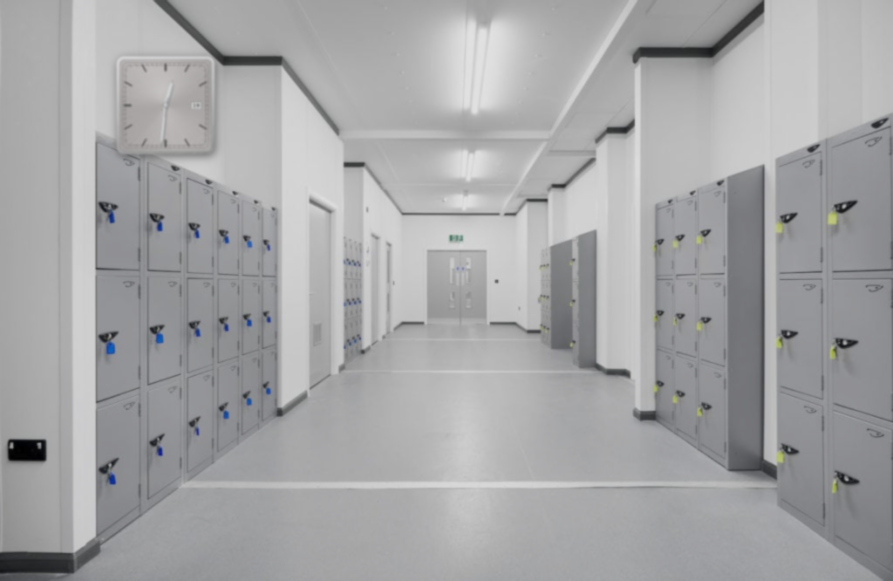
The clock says 12:31
